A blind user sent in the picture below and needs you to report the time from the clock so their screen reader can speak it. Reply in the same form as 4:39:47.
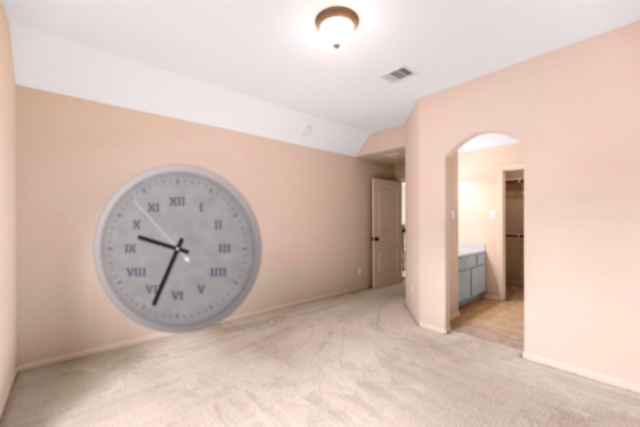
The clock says 9:33:53
